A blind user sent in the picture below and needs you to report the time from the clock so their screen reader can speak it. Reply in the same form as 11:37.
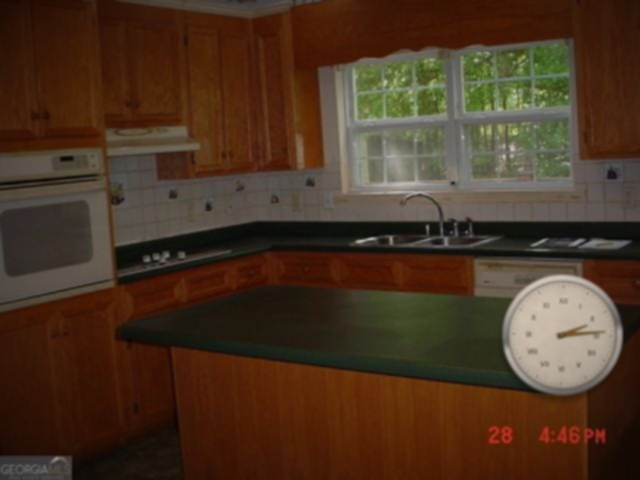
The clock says 2:14
